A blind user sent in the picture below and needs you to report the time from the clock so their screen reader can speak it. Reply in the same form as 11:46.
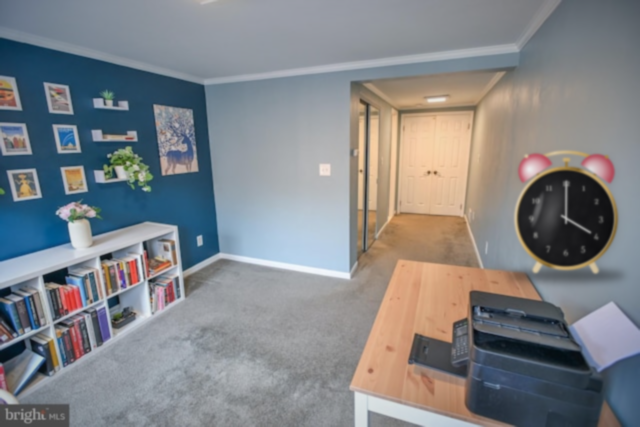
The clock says 4:00
